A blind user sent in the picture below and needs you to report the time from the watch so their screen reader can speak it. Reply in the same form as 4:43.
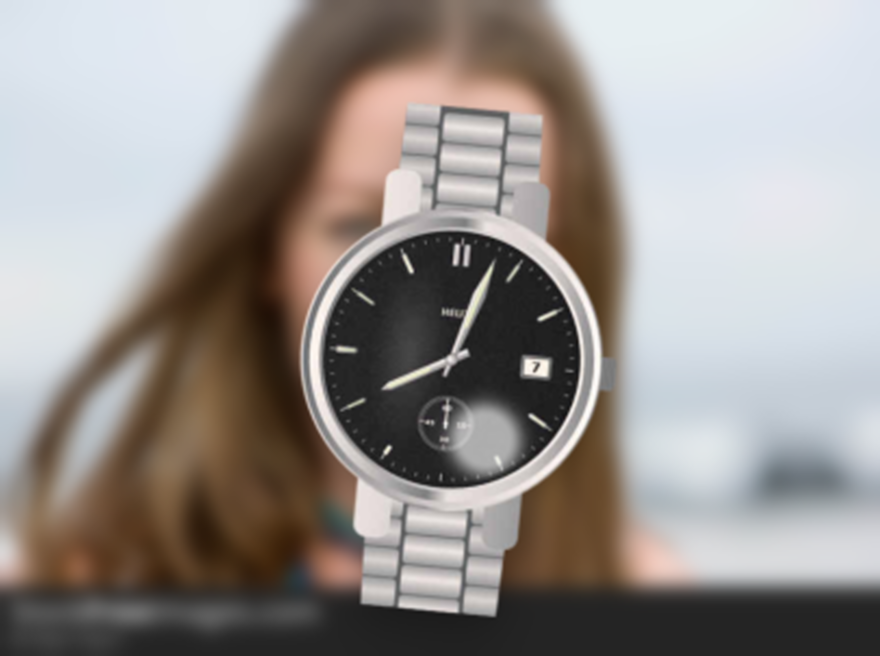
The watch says 8:03
